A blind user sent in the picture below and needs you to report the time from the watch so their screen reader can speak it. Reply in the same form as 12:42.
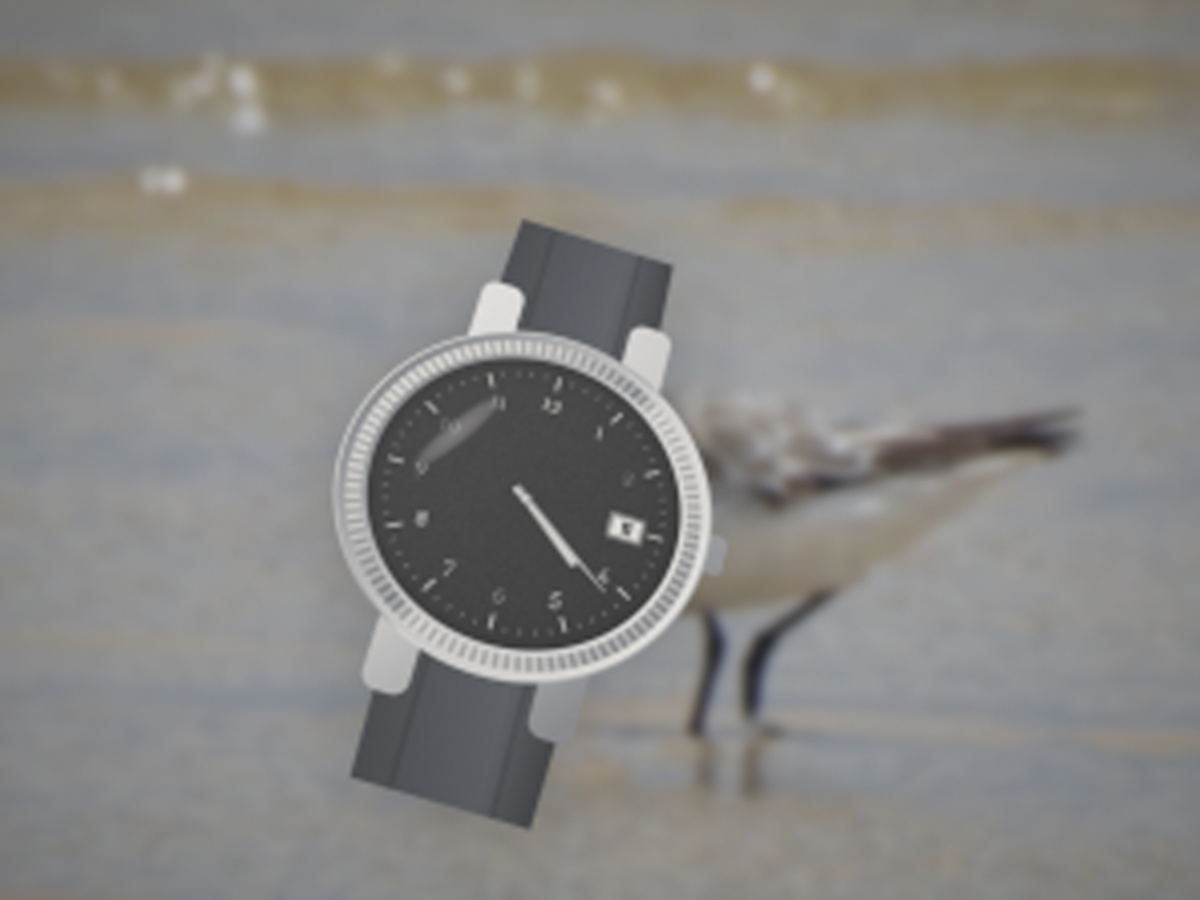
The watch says 4:21
